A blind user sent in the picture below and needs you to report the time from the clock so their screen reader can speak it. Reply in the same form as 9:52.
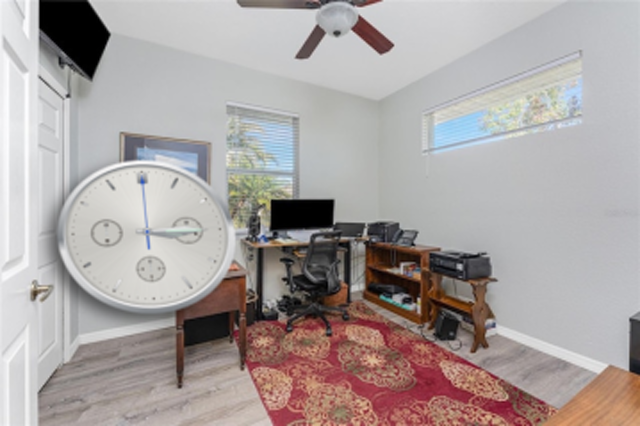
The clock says 3:15
